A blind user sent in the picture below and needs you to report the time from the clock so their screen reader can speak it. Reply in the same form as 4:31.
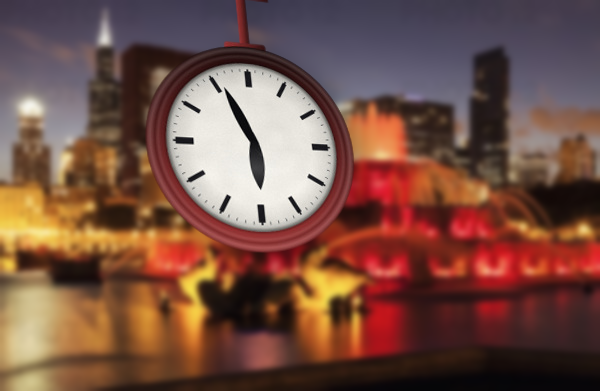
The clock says 5:56
